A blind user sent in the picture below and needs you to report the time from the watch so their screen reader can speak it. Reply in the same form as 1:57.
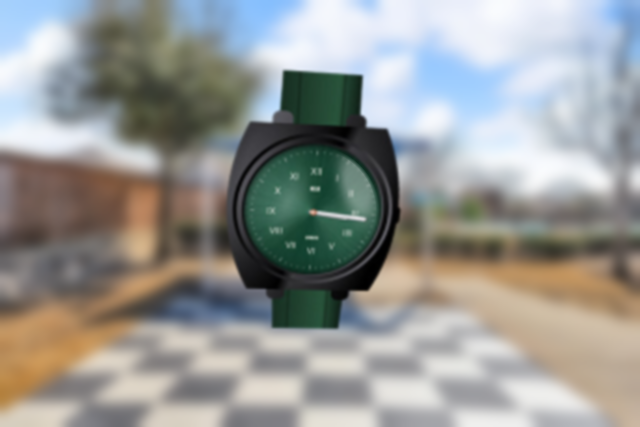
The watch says 3:16
